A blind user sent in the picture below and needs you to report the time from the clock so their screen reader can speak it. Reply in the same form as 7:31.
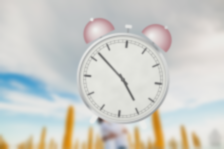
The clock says 4:52
